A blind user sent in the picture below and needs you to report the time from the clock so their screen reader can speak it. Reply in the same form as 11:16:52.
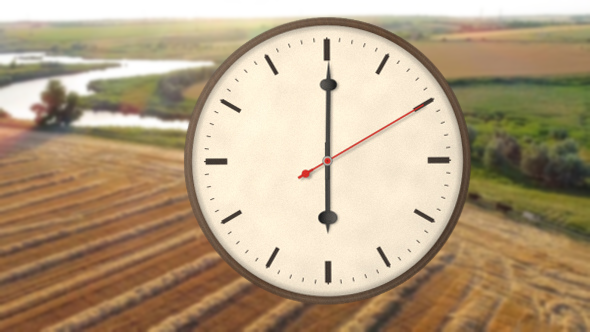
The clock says 6:00:10
